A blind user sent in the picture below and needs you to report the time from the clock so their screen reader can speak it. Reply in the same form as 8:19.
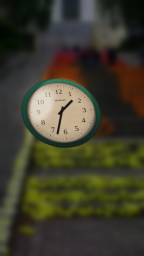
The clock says 1:33
